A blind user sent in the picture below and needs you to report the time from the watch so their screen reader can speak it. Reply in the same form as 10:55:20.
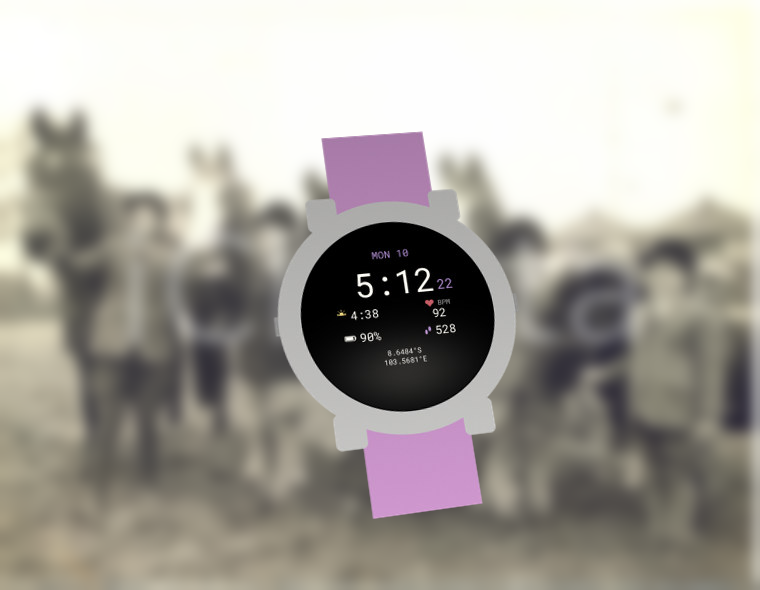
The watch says 5:12:22
